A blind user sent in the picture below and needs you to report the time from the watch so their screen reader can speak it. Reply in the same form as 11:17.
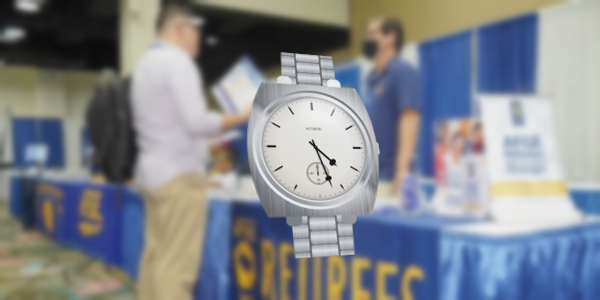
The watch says 4:27
